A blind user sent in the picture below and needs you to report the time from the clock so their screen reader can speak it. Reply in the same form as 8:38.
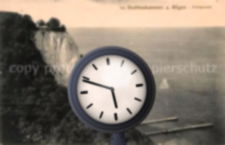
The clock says 5:49
